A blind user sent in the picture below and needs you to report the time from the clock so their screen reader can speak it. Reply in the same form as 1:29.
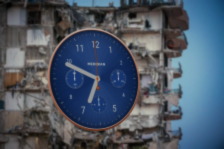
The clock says 6:49
